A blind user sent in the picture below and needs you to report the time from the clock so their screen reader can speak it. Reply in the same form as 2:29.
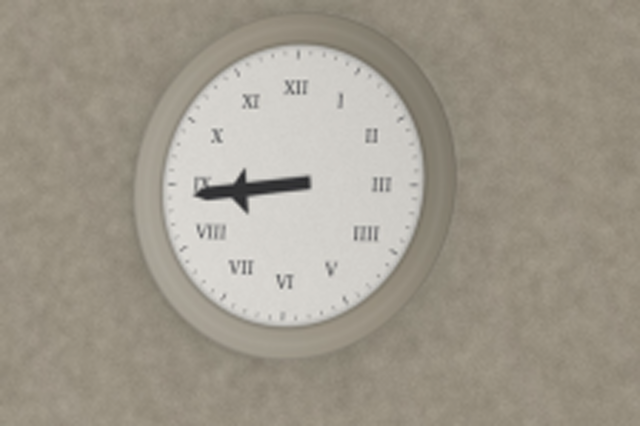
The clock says 8:44
